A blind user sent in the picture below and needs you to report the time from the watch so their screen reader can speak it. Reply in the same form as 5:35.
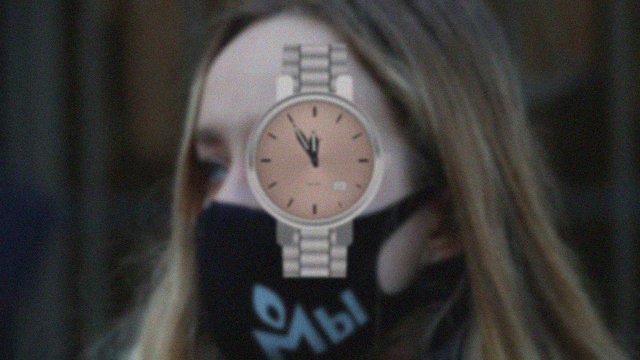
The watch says 11:55
